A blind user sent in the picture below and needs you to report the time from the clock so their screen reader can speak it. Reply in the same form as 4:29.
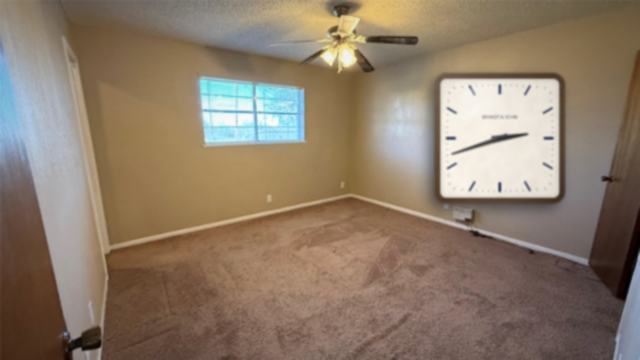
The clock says 2:42
